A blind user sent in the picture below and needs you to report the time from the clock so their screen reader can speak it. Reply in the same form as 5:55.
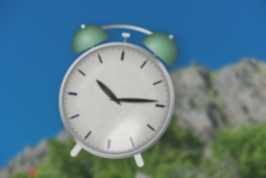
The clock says 10:14
